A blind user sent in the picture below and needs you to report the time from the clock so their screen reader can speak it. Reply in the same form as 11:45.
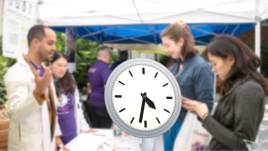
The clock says 4:32
